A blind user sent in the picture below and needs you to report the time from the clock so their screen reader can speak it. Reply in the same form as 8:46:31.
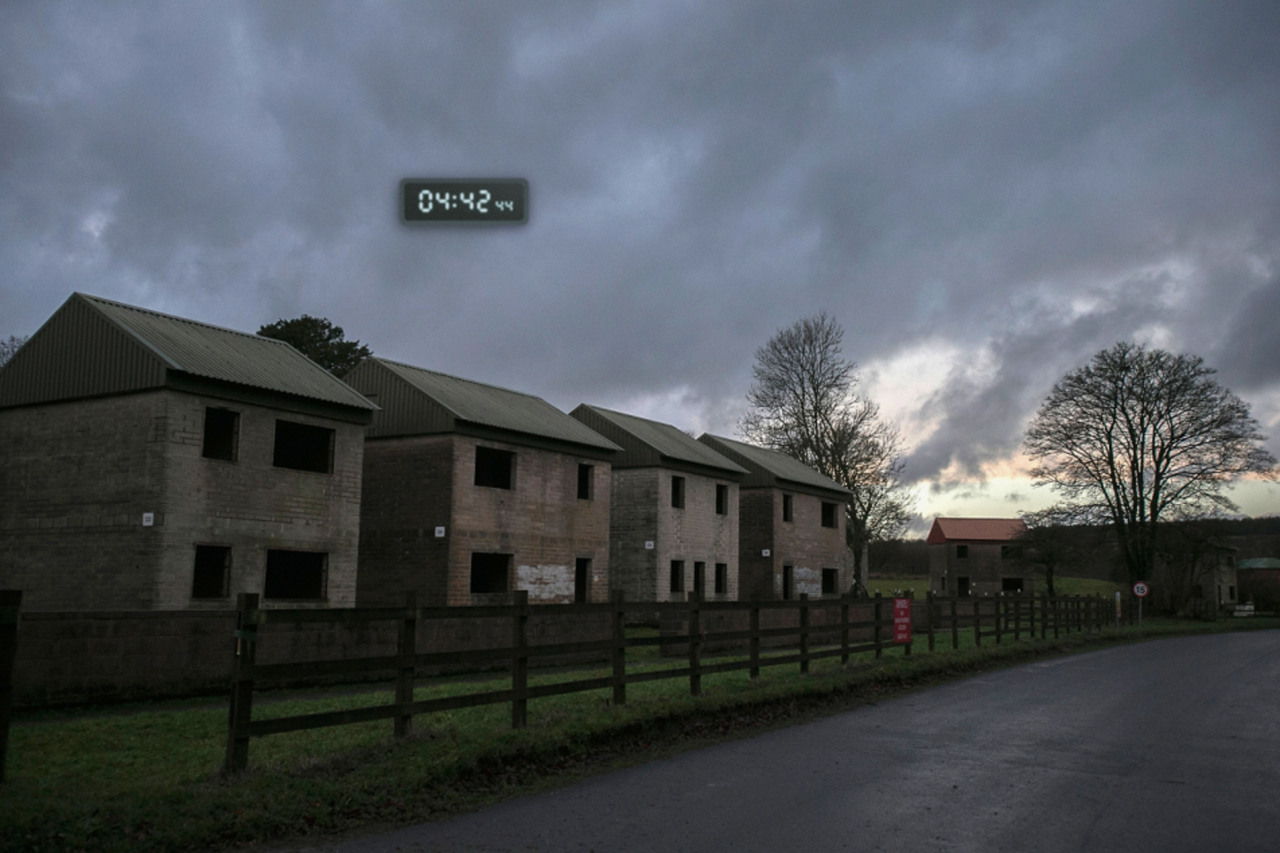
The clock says 4:42:44
